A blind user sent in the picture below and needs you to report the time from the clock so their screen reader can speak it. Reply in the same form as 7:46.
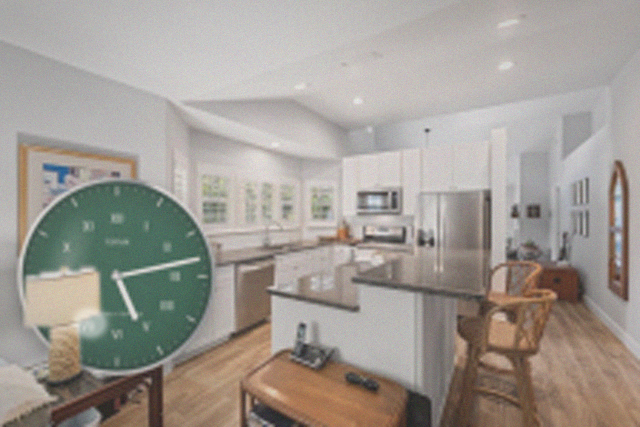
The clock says 5:13
